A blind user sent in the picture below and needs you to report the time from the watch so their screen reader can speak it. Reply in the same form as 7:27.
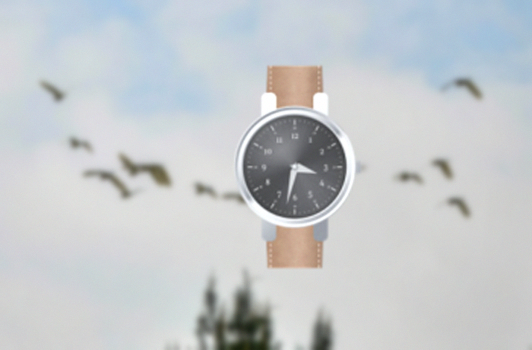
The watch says 3:32
